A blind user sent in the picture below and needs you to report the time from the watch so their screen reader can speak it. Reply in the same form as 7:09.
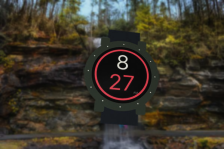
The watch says 8:27
